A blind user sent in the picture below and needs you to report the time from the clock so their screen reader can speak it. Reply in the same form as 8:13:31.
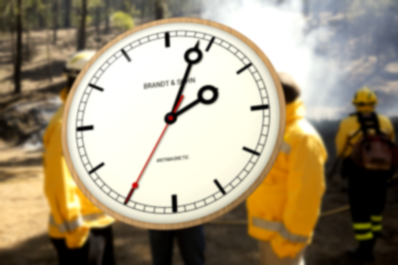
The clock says 2:03:35
